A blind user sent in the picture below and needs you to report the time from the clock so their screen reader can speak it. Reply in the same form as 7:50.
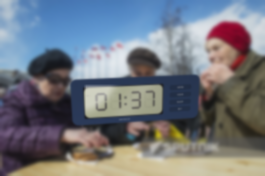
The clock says 1:37
